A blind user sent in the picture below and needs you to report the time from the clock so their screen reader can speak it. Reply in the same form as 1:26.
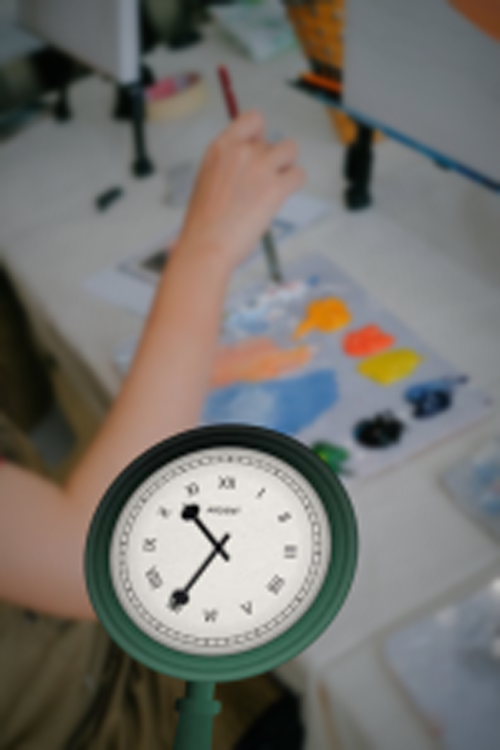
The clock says 10:35
